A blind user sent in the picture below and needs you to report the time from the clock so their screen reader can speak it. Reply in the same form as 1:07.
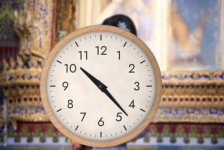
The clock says 10:23
